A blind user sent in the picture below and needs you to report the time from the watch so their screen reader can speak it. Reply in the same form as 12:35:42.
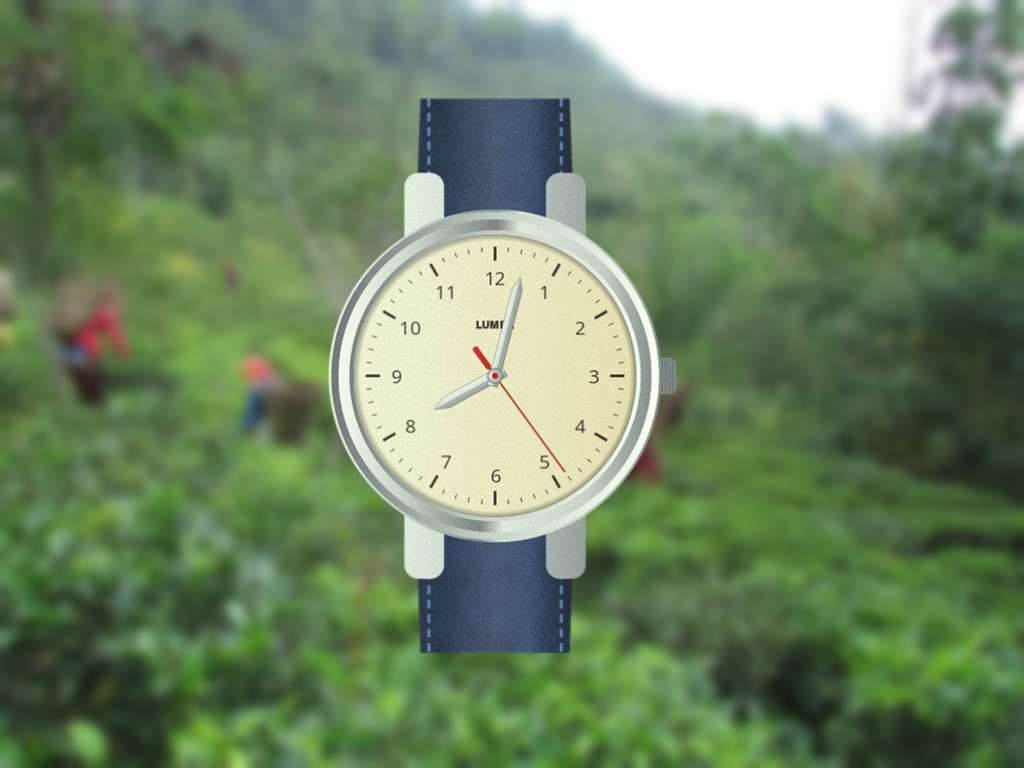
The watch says 8:02:24
